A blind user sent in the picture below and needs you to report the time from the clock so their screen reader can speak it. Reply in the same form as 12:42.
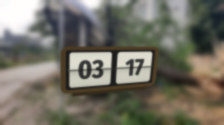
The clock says 3:17
